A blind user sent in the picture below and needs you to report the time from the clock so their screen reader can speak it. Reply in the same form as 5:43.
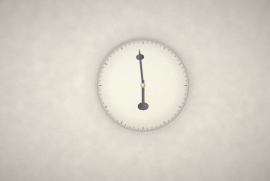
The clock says 5:59
